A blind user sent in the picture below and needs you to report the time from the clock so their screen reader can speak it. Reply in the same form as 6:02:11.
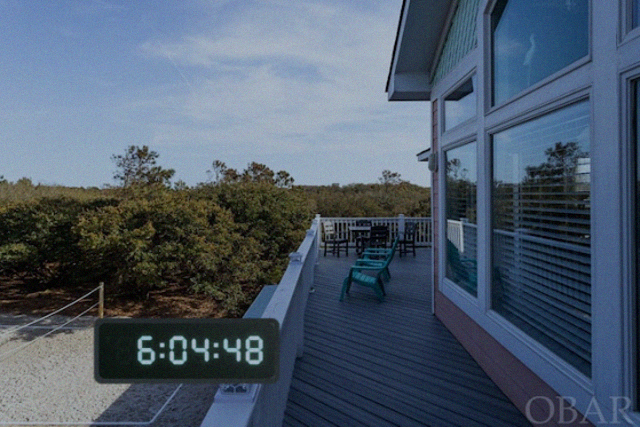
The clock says 6:04:48
